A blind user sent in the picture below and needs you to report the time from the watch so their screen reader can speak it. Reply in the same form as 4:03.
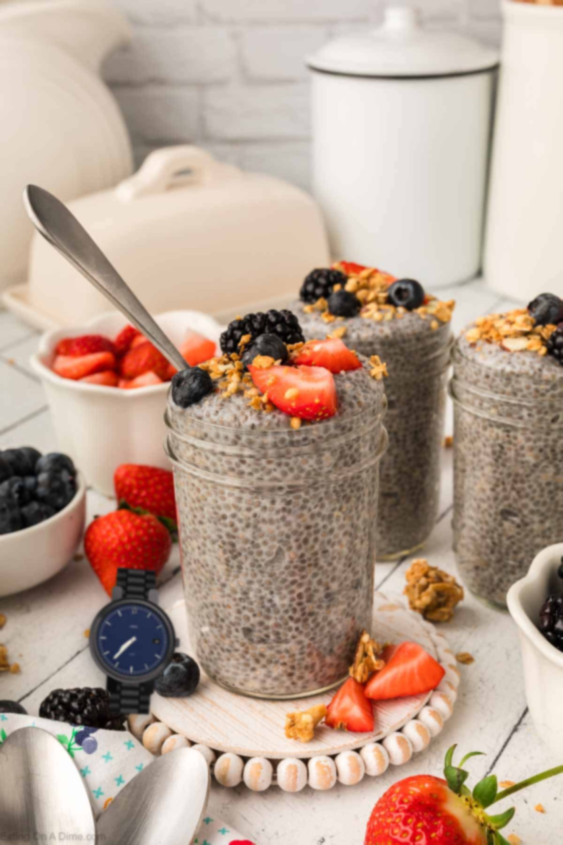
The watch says 7:37
